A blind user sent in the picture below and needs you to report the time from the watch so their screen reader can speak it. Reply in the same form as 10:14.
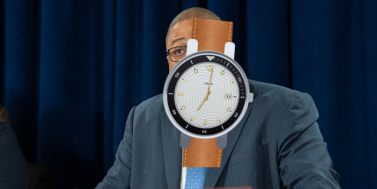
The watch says 7:01
